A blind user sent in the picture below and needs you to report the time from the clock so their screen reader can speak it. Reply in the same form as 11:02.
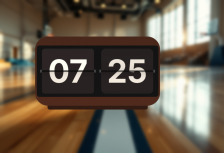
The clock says 7:25
